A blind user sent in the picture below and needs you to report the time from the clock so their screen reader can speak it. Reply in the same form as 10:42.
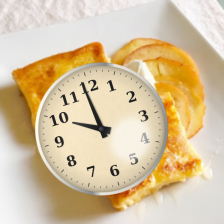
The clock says 9:59
